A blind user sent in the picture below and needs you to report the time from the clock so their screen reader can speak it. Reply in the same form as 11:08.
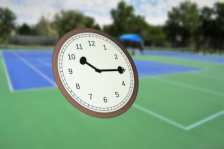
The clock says 10:15
